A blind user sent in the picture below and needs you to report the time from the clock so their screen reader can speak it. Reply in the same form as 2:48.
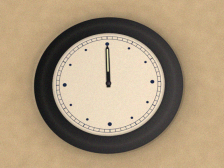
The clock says 12:00
